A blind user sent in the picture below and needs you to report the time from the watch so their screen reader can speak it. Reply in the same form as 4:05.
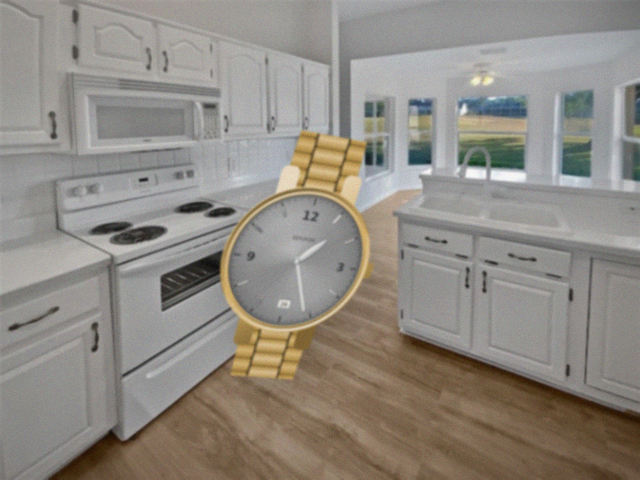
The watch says 1:26
